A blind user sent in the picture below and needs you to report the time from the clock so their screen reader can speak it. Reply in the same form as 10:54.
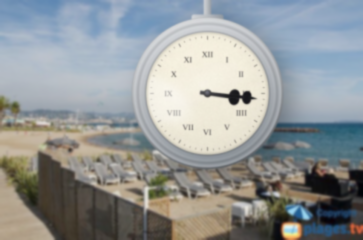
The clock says 3:16
